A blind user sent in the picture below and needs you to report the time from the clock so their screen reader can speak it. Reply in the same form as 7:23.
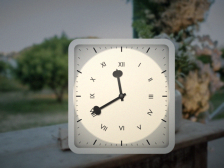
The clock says 11:40
